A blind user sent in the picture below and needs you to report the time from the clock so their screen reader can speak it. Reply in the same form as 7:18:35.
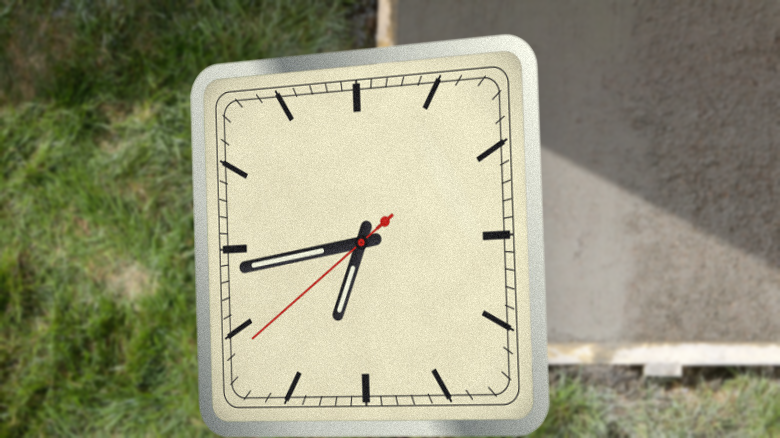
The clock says 6:43:39
